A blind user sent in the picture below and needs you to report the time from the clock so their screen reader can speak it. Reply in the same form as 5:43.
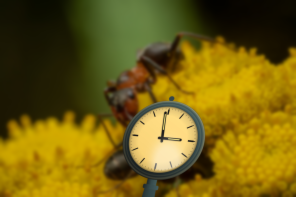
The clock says 2:59
